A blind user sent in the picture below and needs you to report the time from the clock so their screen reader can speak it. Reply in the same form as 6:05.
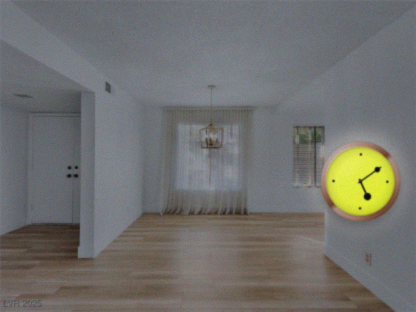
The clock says 5:09
